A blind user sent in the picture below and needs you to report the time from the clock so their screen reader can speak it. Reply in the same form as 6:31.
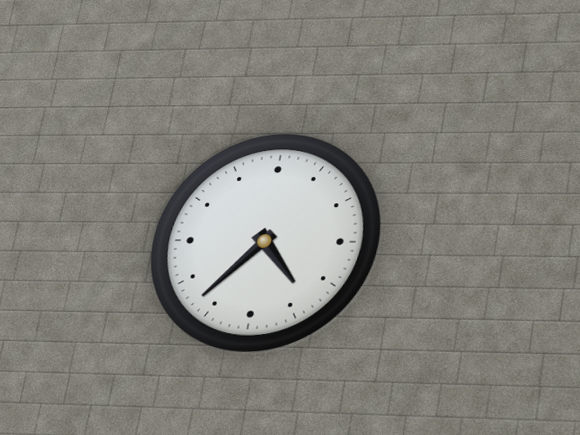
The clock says 4:37
